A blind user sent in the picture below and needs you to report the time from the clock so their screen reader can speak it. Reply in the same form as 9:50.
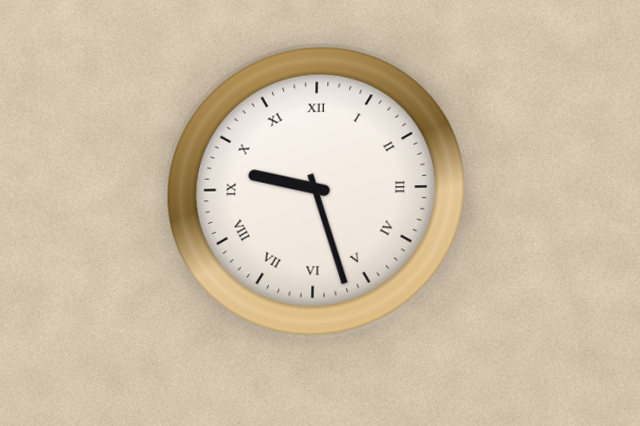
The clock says 9:27
